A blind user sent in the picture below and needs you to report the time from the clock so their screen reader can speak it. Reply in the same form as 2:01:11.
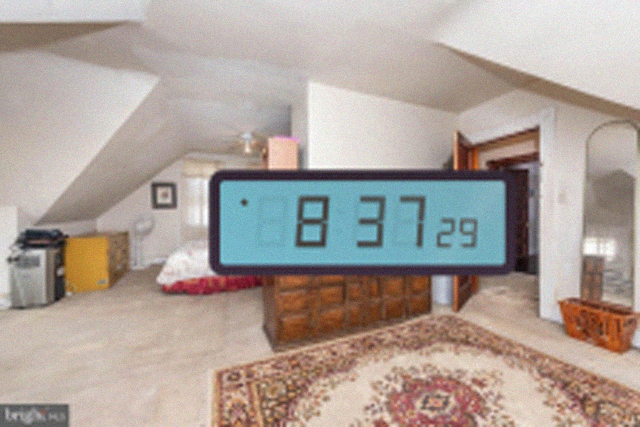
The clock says 8:37:29
